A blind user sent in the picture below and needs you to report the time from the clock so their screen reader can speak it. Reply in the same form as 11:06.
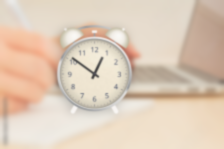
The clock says 12:51
